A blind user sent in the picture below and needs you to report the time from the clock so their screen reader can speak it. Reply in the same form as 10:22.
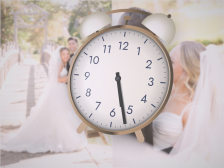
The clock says 5:27
